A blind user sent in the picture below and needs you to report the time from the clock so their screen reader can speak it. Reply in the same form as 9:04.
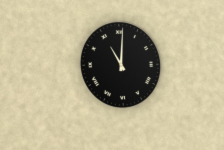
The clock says 11:01
